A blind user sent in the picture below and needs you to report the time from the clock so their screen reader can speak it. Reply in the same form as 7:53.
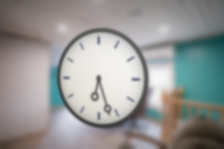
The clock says 6:27
